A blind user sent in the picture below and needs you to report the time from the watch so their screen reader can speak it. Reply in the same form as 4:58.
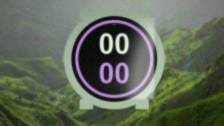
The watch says 0:00
